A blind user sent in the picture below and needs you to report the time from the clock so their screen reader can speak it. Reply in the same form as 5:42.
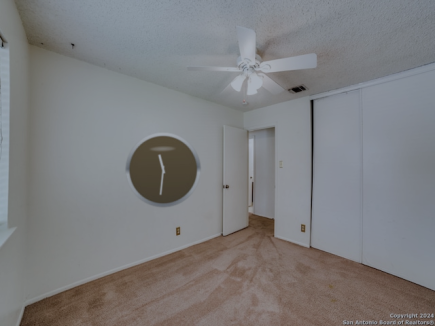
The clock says 11:31
